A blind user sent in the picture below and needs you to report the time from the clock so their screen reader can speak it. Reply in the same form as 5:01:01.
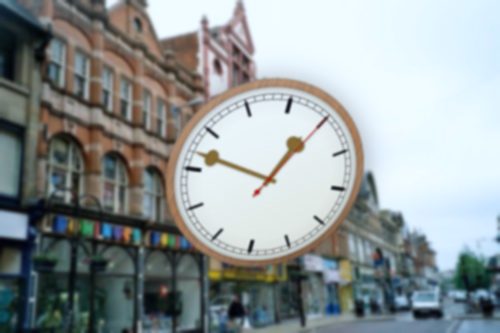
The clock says 12:47:05
